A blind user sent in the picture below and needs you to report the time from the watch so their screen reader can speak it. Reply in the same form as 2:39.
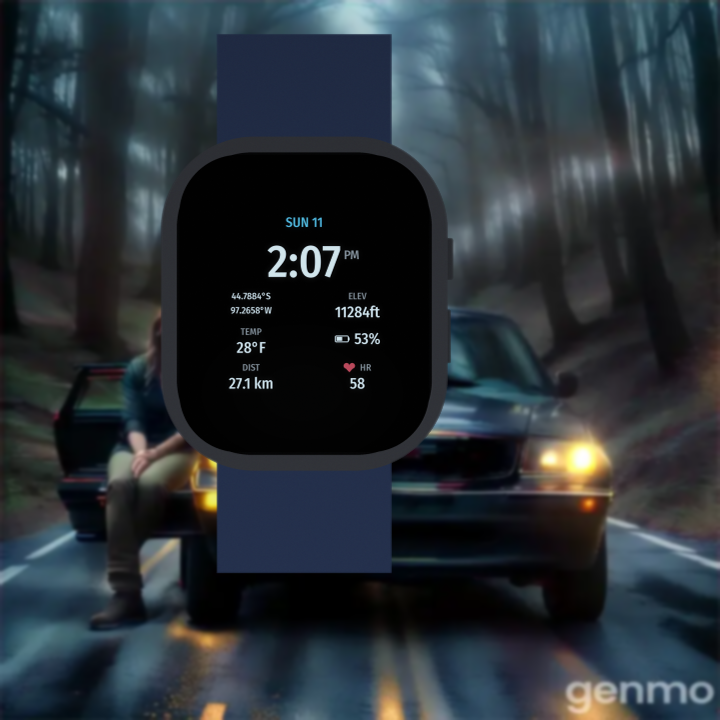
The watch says 2:07
